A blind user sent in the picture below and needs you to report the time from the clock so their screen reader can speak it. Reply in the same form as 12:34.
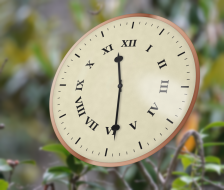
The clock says 11:29
